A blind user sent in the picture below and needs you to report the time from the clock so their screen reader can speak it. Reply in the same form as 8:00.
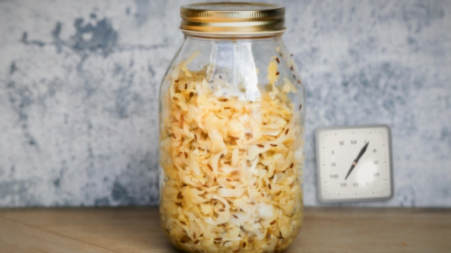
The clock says 7:06
